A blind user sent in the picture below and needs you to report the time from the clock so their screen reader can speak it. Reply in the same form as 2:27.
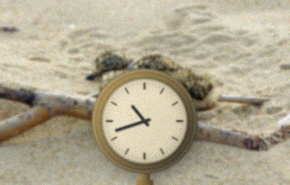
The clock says 10:42
